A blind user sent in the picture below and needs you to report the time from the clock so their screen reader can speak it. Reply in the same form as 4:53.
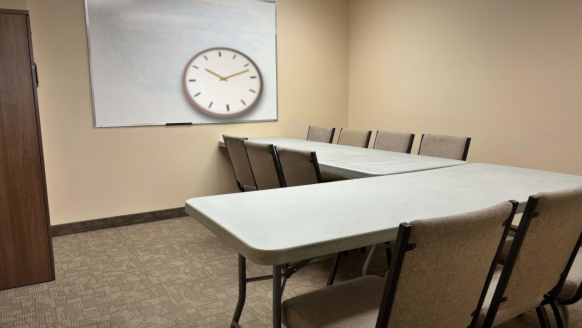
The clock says 10:12
